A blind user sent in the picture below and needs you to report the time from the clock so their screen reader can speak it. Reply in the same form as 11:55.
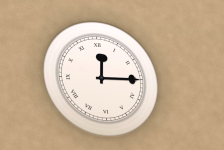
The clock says 12:15
